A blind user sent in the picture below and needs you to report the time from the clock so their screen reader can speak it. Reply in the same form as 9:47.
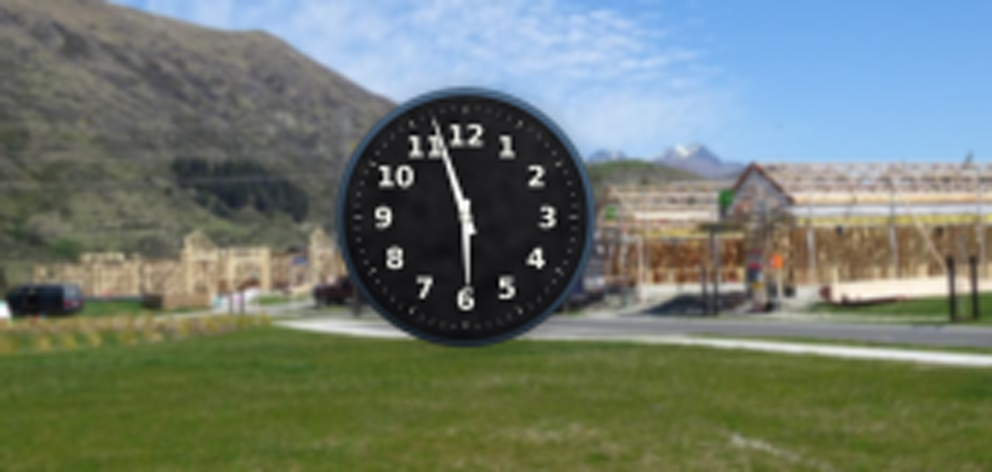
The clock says 5:57
